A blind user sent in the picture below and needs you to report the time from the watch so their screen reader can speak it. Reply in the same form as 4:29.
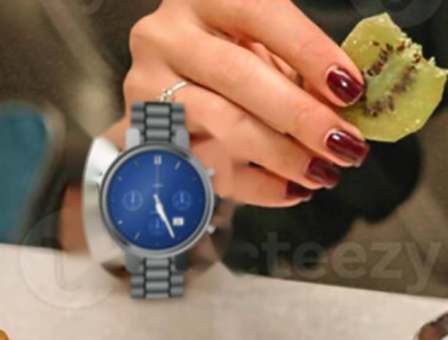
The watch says 5:26
